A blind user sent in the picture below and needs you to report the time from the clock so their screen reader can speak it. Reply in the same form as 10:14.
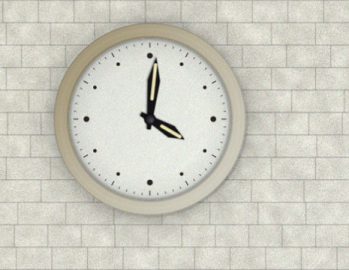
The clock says 4:01
